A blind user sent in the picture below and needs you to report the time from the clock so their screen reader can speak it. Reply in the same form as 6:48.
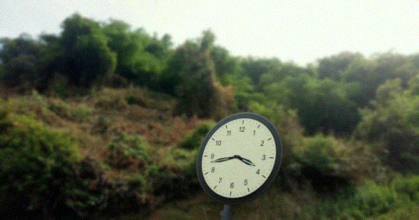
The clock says 3:43
